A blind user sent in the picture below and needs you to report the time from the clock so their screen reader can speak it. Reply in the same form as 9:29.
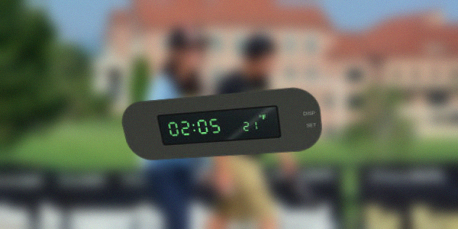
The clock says 2:05
